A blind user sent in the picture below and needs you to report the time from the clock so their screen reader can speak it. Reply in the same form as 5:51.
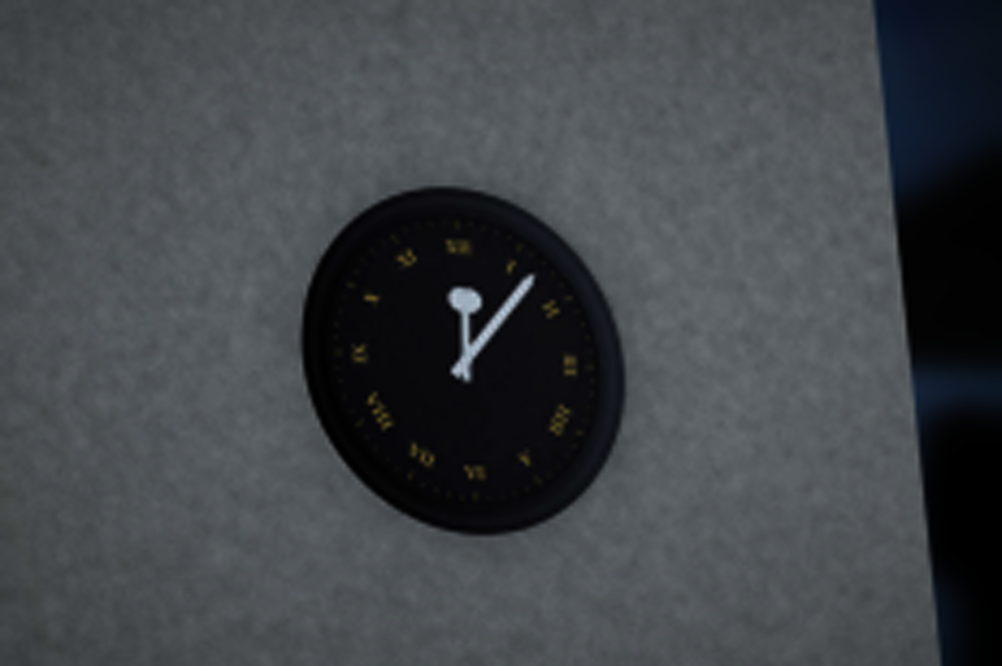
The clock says 12:07
